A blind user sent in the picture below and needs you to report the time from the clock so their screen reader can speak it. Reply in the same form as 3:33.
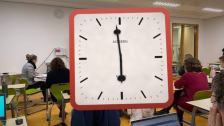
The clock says 5:59
